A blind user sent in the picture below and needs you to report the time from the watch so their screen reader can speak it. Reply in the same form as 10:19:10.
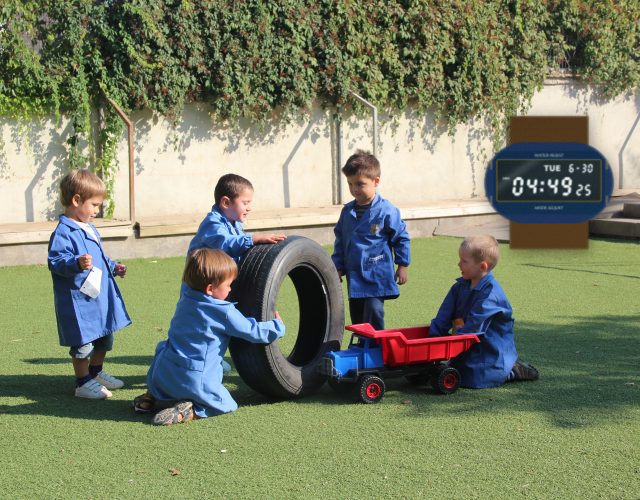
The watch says 4:49:25
